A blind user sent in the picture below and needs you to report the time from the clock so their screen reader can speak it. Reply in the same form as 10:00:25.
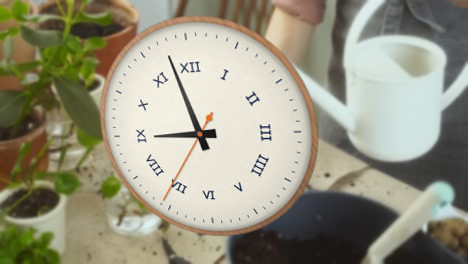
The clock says 8:57:36
